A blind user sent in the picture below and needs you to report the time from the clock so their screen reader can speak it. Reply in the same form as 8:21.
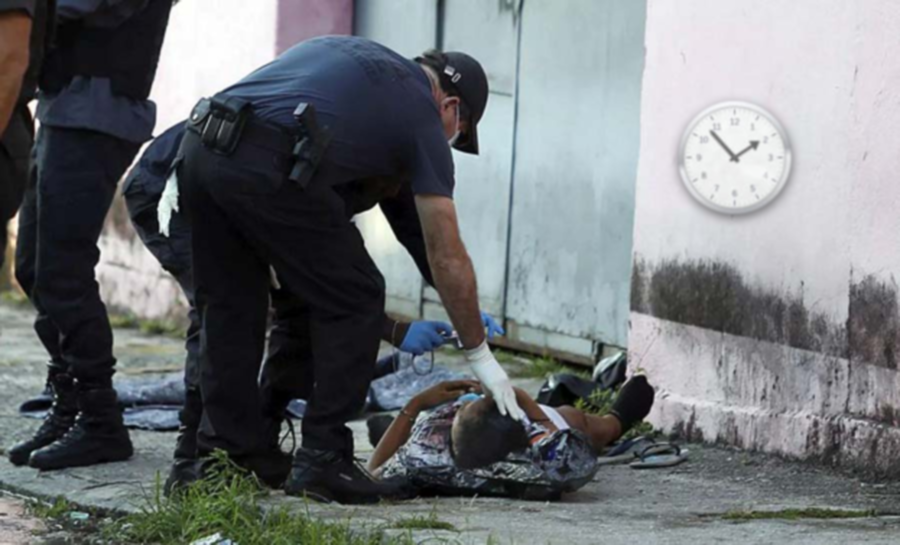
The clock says 1:53
